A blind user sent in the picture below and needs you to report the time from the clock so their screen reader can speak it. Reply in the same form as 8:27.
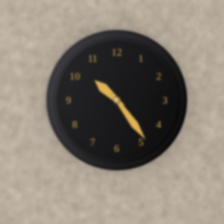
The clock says 10:24
